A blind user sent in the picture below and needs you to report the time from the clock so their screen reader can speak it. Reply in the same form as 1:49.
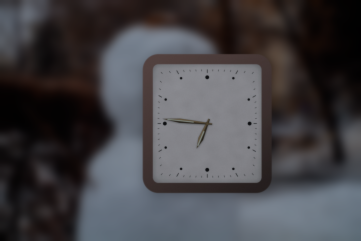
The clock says 6:46
